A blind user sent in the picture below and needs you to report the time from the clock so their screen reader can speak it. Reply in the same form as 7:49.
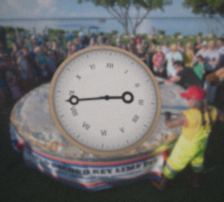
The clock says 2:43
